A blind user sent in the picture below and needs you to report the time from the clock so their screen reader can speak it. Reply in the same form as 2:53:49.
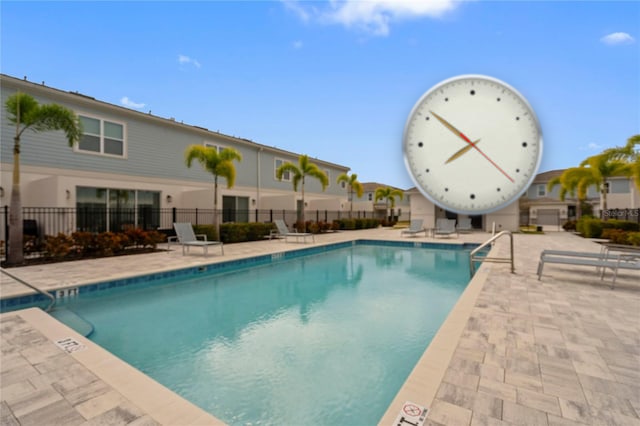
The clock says 7:51:22
